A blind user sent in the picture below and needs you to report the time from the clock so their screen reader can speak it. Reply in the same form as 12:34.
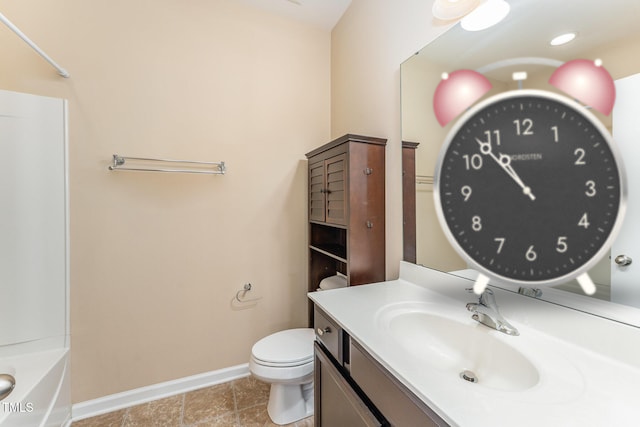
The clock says 10:53
